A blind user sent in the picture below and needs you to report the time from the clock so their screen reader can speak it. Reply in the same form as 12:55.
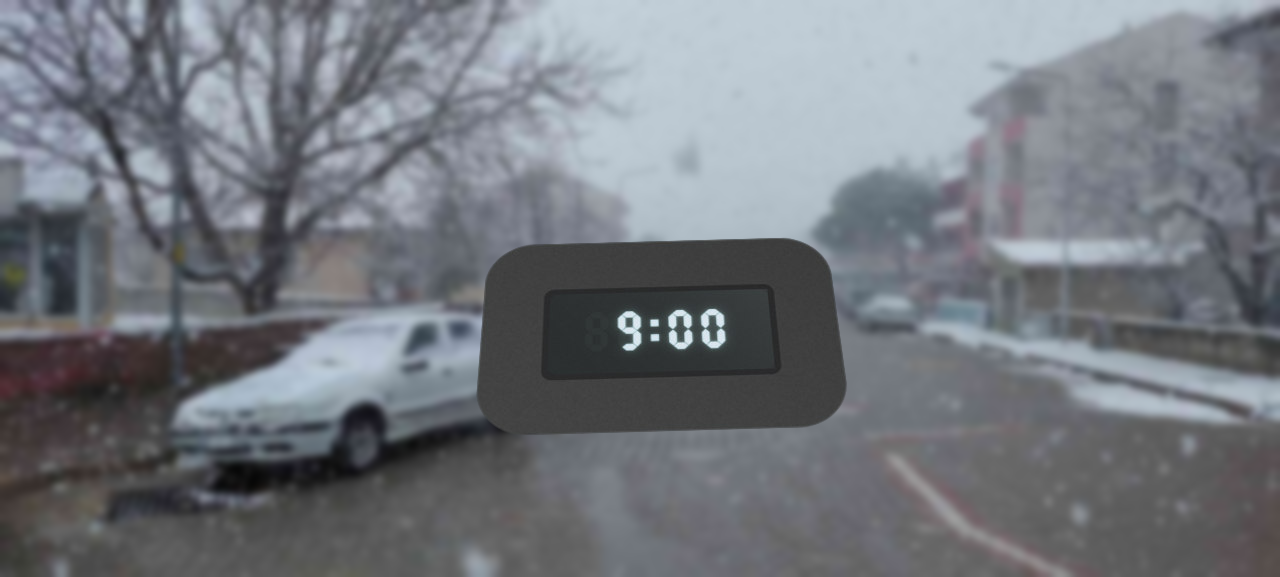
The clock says 9:00
